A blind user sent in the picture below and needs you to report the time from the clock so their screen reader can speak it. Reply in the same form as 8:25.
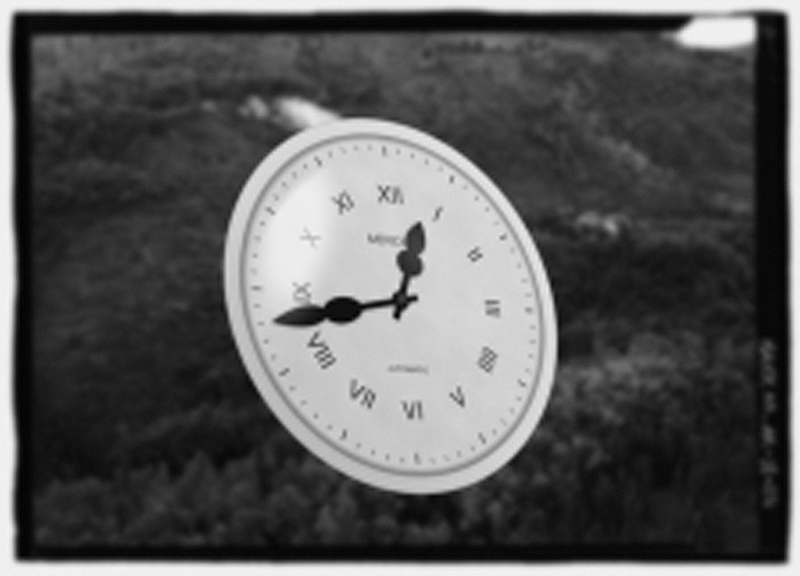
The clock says 12:43
